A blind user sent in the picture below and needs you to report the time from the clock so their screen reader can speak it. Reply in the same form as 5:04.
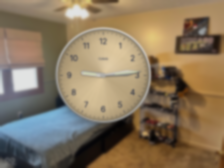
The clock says 9:14
